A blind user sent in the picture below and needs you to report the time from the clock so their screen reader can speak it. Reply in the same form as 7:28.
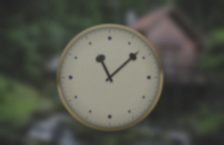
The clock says 11:08
